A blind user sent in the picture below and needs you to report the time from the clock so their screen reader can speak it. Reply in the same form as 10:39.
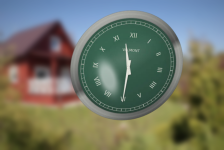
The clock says 11:30
